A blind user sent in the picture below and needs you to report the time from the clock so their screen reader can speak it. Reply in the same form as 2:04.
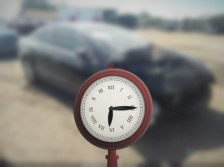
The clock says 6:15
